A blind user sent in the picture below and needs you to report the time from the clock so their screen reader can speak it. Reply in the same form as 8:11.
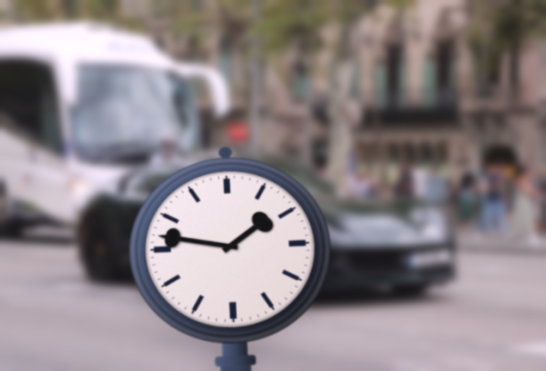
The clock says 1:47
